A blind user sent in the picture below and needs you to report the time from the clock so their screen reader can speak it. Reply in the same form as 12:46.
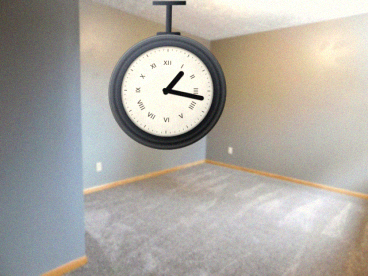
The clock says 1:17
